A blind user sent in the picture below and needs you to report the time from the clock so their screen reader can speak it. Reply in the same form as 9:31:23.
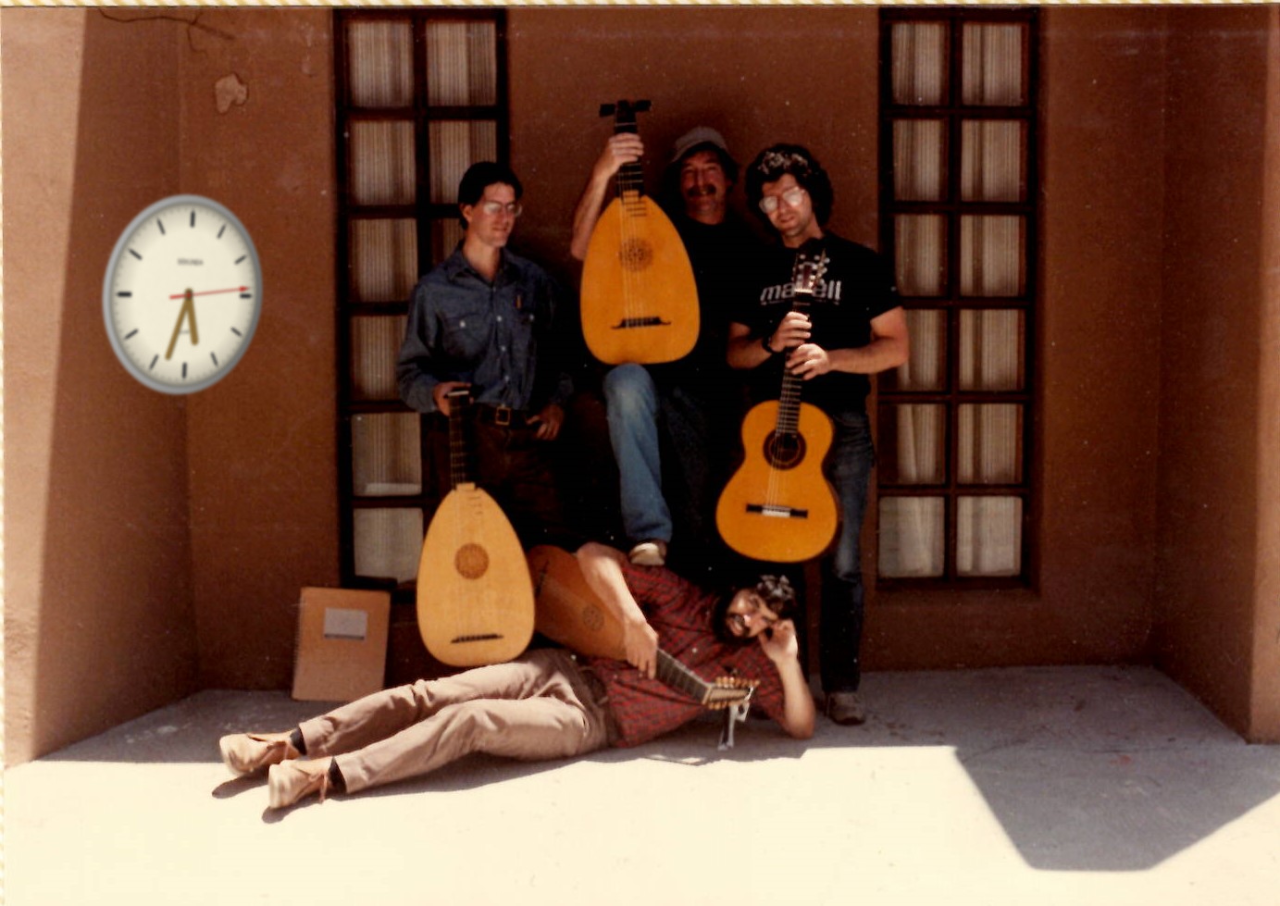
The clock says 5:33:14
